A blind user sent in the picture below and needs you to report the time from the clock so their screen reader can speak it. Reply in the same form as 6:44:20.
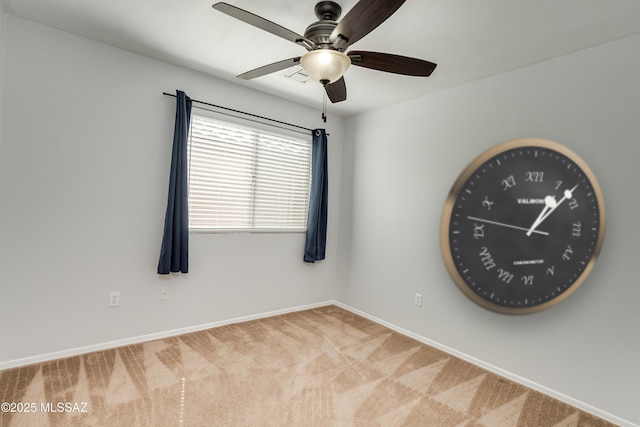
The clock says 1:07:47
